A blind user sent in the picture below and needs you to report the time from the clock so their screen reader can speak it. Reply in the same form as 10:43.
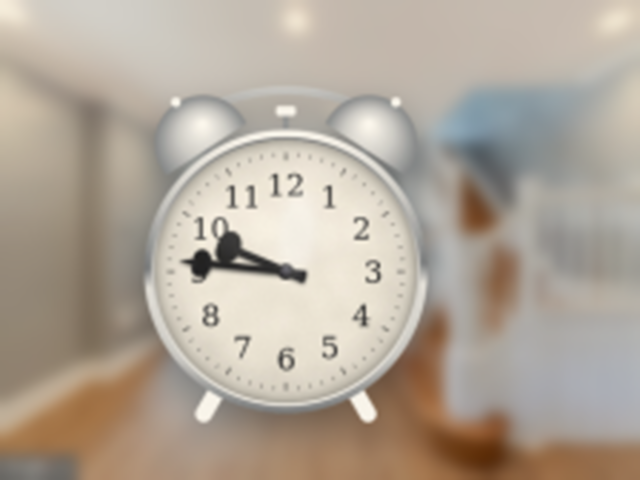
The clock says 9:46
